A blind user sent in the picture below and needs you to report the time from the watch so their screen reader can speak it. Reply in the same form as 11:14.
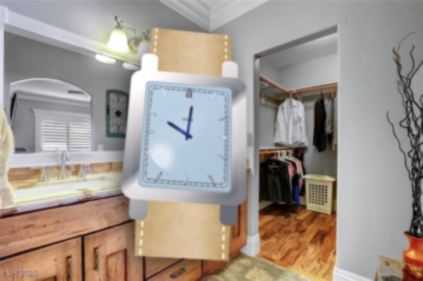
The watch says 10:01
